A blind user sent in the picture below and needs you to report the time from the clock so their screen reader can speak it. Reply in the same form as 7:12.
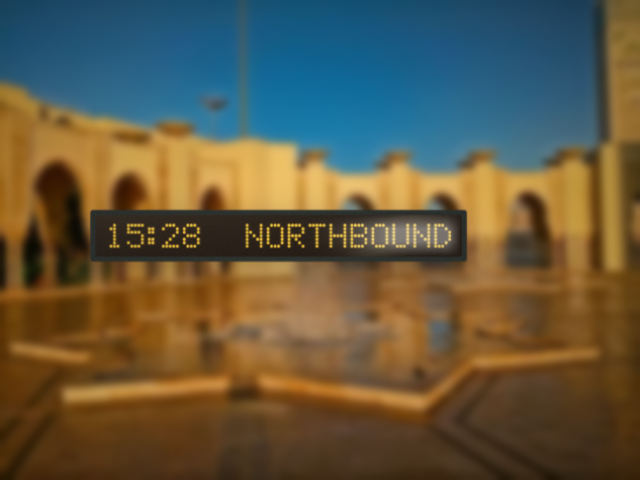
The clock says 15:28
